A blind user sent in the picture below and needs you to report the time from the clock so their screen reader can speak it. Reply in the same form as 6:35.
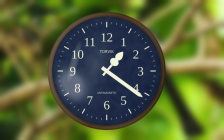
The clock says 1:21
